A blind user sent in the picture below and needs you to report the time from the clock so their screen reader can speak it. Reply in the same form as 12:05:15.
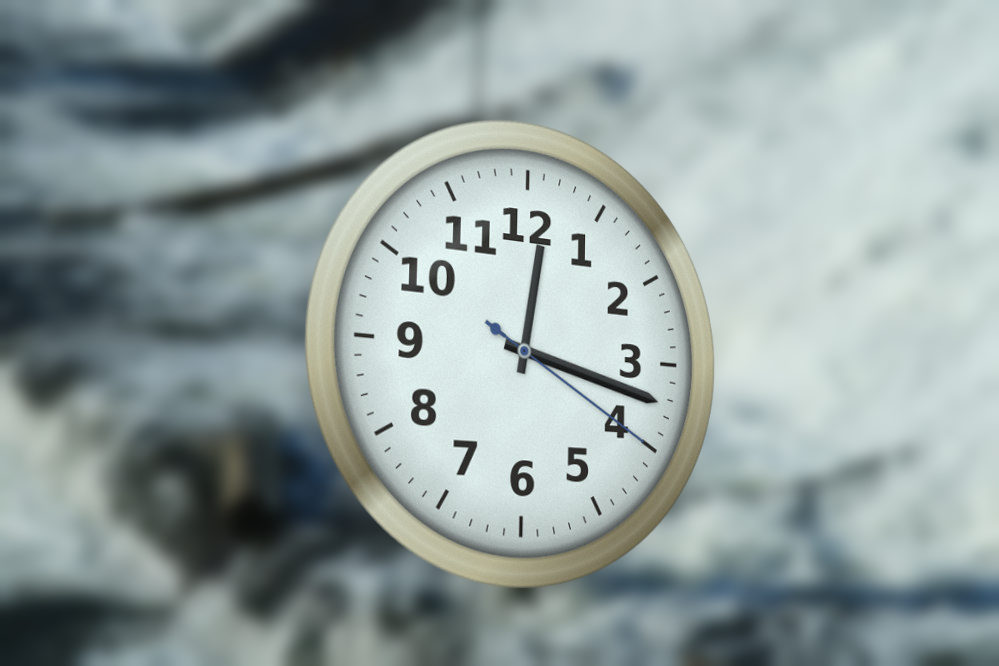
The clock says 12:17:20
